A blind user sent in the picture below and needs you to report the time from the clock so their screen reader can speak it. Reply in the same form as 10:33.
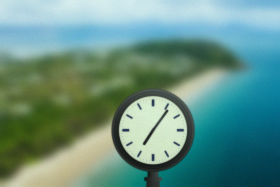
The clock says 7:06
